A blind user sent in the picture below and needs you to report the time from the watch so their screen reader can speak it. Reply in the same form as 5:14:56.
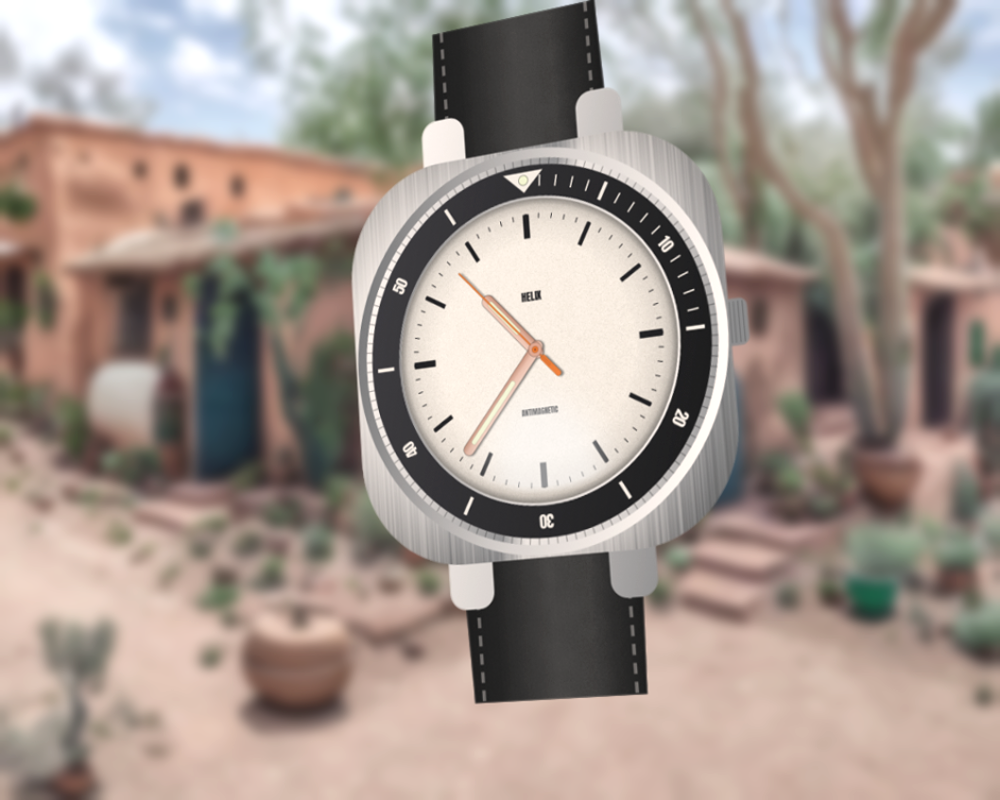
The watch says 10:36:53
